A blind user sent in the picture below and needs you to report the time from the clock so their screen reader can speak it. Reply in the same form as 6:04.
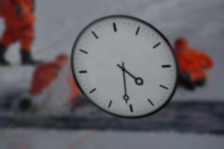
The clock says 4:31
